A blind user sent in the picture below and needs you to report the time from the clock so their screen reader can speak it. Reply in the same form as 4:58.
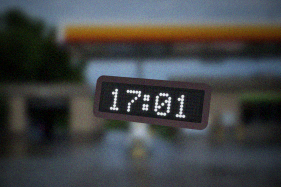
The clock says 17:01
